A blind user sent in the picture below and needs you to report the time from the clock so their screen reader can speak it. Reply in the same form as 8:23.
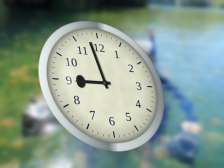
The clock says 8:58
